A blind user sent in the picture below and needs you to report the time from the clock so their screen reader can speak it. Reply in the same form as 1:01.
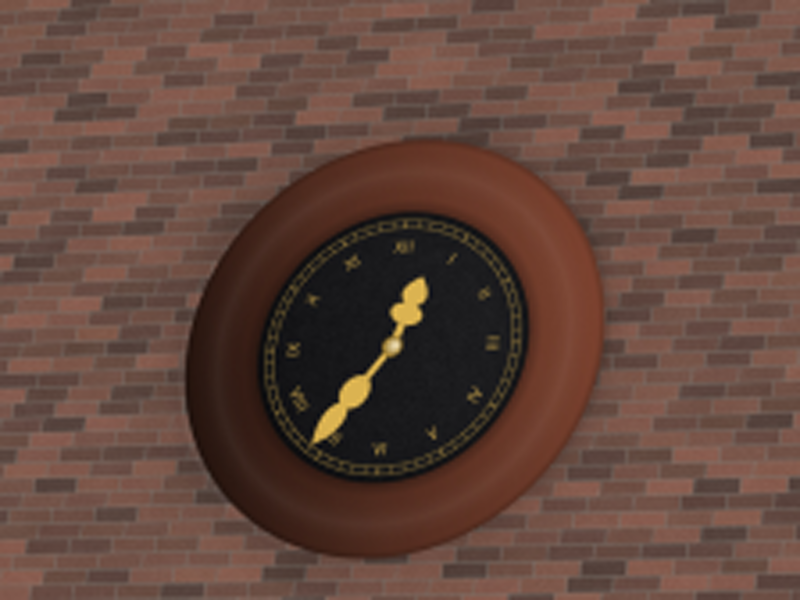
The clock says 12:36
